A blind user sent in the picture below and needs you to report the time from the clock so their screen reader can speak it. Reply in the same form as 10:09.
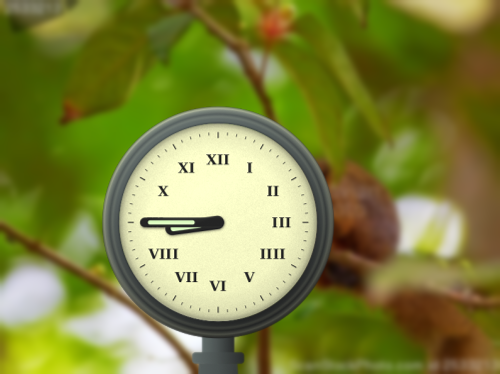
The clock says 8:45
